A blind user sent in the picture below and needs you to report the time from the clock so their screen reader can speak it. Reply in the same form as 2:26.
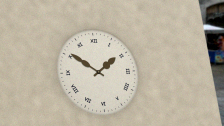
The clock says 1:51
